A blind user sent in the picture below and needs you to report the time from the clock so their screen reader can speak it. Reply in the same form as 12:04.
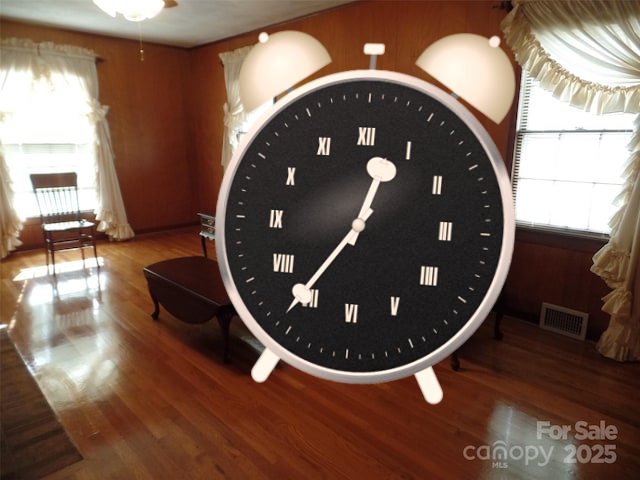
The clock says 12:36
